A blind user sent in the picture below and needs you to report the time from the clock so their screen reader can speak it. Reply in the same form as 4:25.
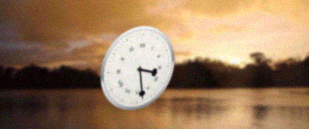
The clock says 3:28
